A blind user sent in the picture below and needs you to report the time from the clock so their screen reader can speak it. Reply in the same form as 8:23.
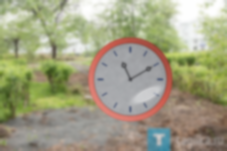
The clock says 11:10
